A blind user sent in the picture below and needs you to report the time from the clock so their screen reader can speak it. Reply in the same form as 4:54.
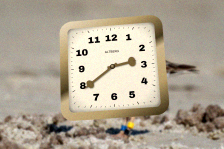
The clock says 2:39
